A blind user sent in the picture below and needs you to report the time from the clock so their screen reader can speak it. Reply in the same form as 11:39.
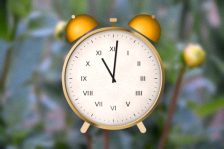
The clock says 11:01
